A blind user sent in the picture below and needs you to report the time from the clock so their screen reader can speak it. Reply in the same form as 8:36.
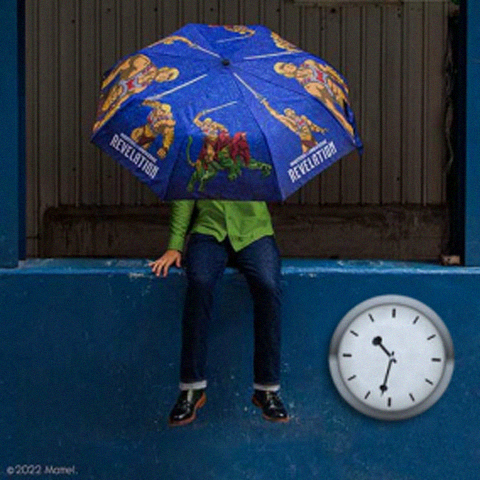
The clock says 10:32
